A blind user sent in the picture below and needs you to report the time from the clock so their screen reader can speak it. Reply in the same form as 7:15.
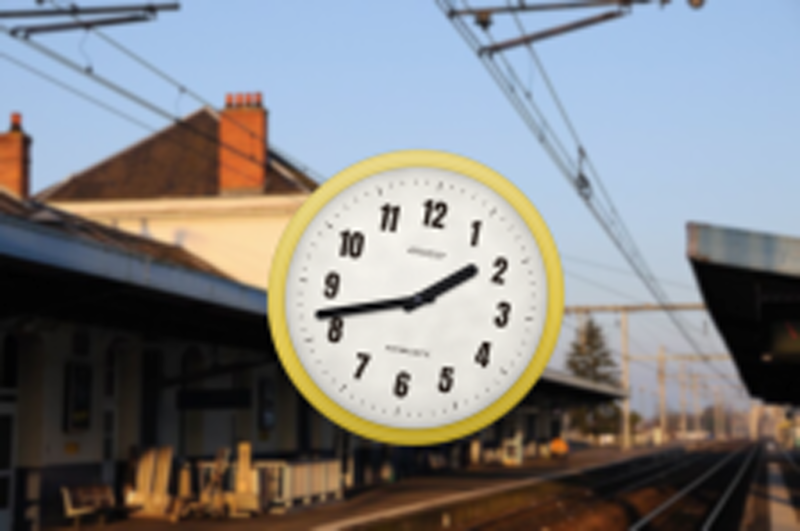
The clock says 1:42
